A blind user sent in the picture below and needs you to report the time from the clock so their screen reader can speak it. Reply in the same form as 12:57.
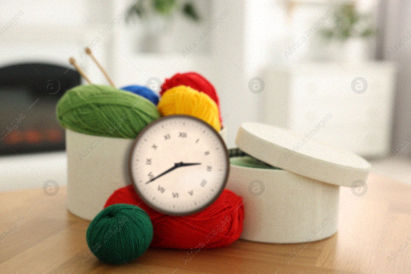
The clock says 2:39
